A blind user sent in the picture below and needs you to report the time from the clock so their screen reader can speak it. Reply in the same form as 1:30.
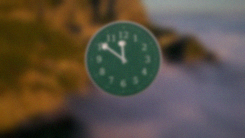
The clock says 11:51
